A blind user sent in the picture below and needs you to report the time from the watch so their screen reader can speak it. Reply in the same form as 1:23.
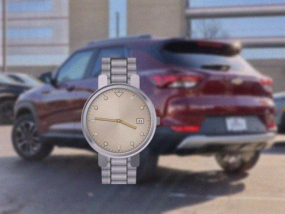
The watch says 3:46
